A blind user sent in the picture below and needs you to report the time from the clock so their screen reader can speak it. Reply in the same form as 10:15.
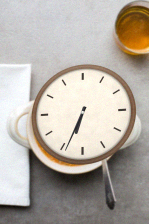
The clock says 6:34
